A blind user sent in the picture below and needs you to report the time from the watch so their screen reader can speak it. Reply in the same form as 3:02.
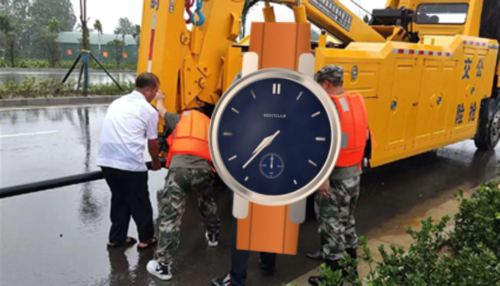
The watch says 7:37
